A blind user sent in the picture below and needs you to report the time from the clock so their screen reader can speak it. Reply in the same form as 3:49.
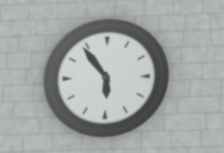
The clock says 5:54
